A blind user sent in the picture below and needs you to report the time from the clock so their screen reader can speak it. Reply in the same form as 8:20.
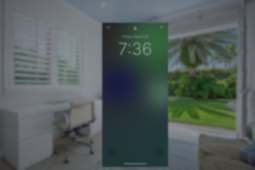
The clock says 7:36
